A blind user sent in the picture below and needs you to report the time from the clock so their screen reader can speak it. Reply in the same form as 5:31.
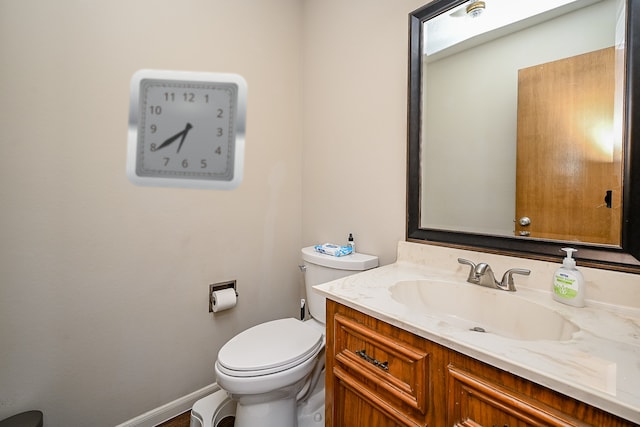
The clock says 6:39
